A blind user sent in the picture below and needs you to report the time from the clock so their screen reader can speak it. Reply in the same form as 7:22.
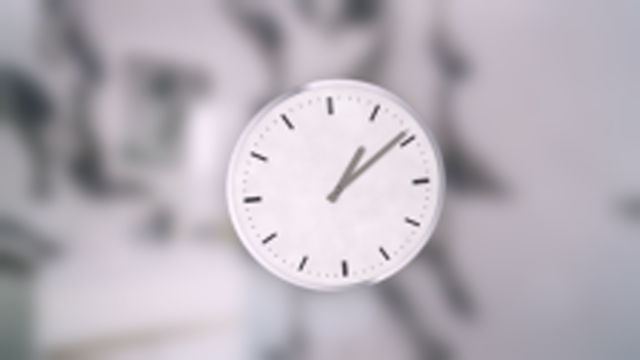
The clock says 1:09
